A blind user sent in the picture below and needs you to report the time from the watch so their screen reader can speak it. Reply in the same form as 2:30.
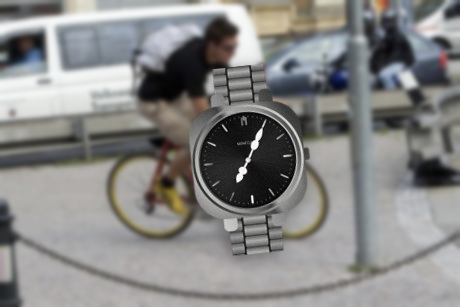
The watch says 7:05
